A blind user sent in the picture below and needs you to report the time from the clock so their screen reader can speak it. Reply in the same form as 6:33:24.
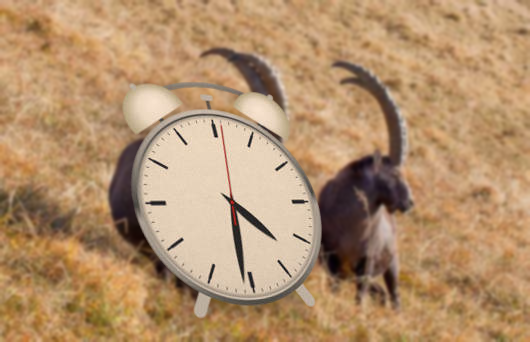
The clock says 4:31:01
